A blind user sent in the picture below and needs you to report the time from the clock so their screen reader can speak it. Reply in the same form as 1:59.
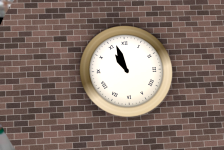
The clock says 10:57
